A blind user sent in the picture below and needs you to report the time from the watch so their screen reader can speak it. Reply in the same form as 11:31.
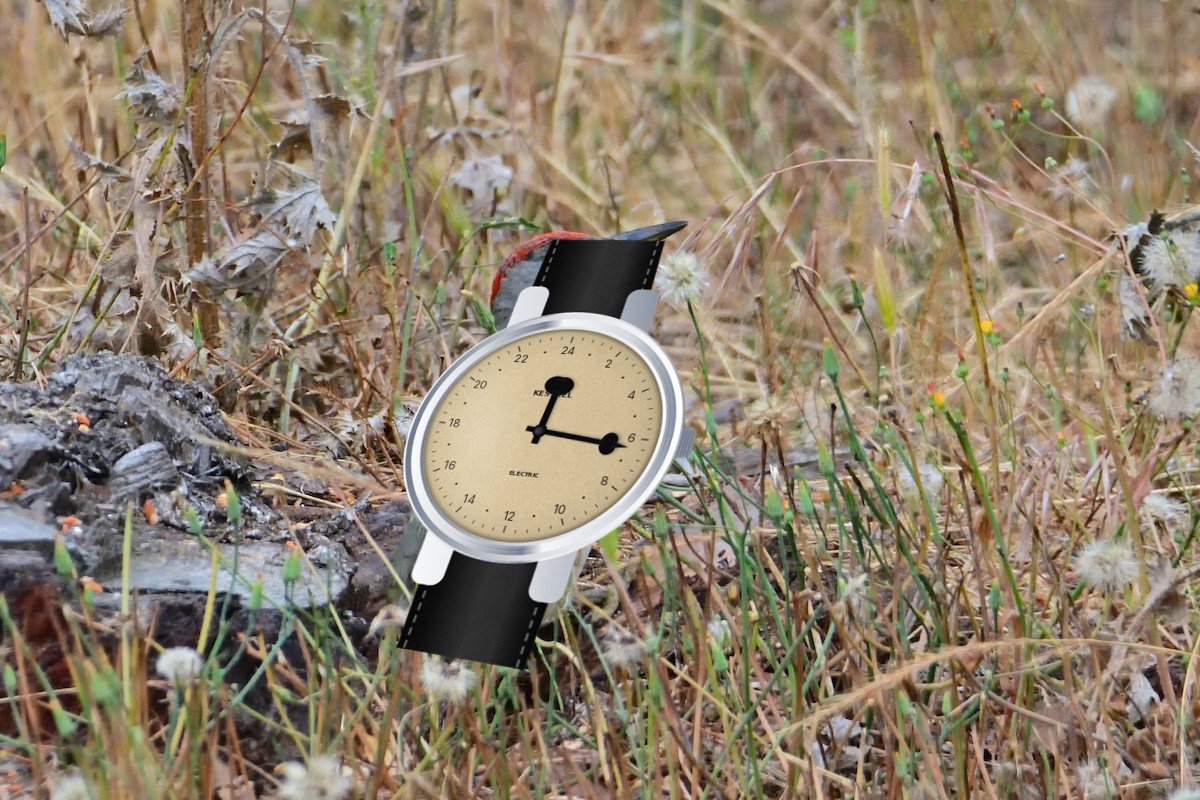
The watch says 0:16
